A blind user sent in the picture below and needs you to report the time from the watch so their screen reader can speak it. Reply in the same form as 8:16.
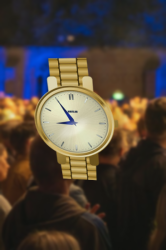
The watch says 8:55
